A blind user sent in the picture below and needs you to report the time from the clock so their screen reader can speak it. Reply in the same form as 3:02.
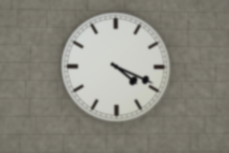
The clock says 4:19
